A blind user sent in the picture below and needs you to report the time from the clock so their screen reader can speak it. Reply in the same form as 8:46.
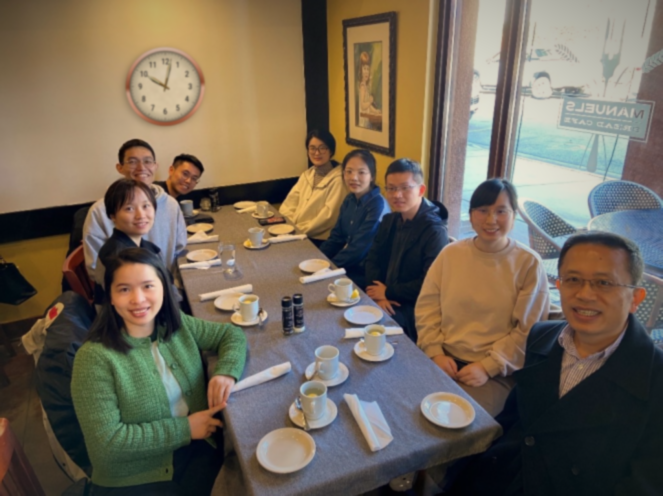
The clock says 10:02
